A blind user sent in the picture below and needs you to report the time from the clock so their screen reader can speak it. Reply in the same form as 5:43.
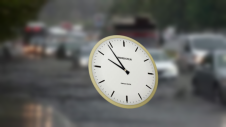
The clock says 9:54
